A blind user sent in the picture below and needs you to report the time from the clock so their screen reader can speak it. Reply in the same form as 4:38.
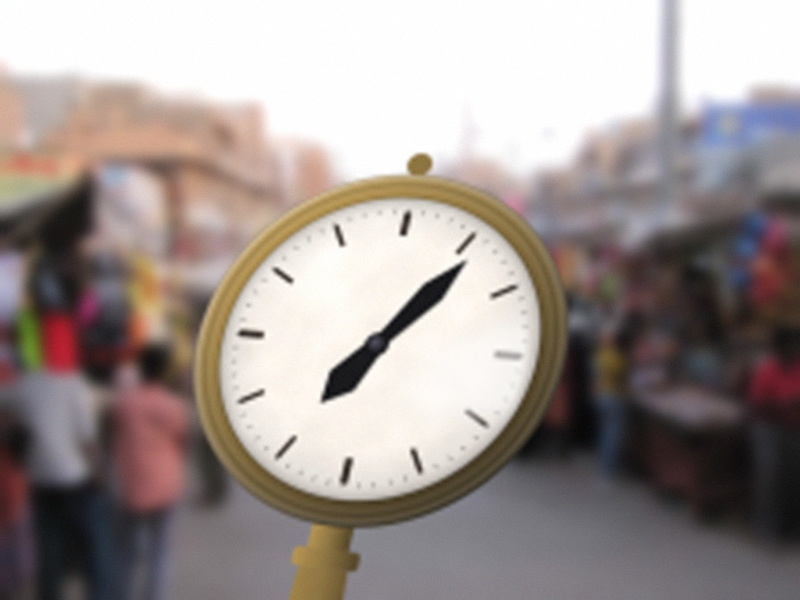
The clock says 7:06
